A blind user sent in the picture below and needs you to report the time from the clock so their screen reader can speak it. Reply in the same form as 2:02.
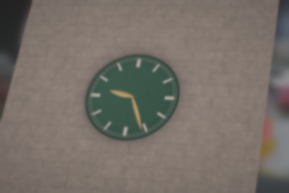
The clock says 9:26
